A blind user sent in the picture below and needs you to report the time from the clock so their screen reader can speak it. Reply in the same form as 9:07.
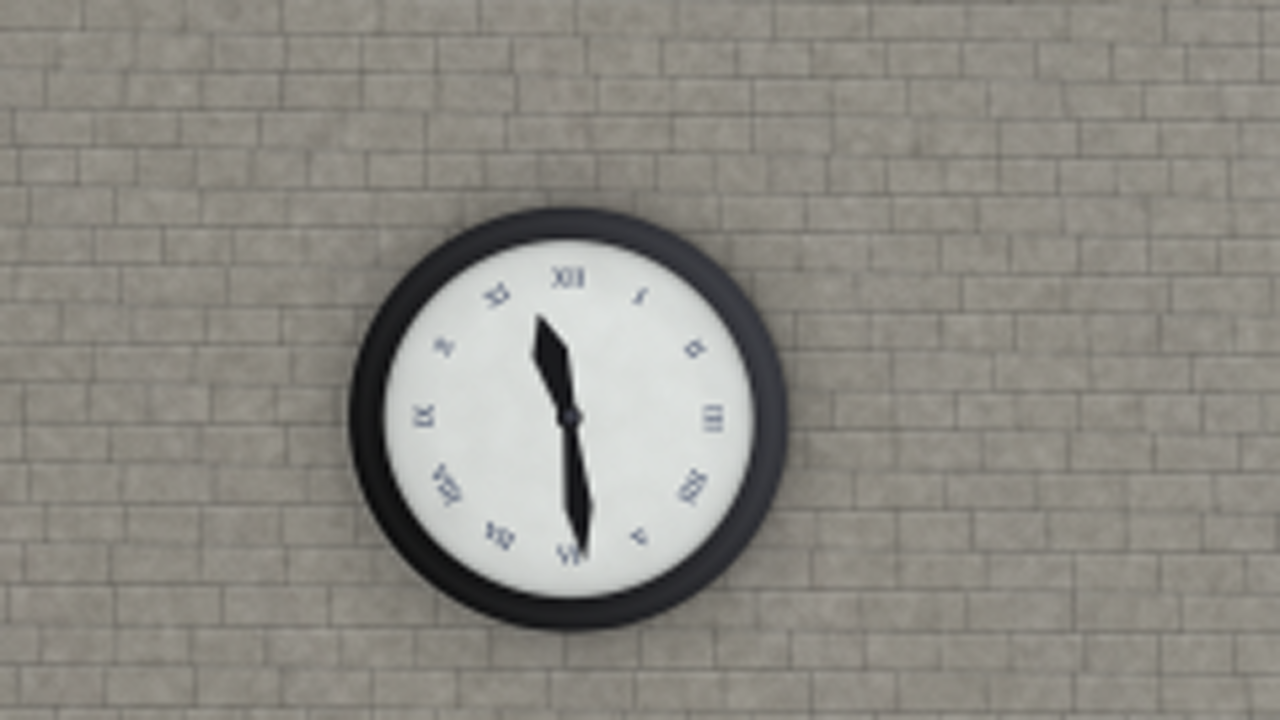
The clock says 11:29
